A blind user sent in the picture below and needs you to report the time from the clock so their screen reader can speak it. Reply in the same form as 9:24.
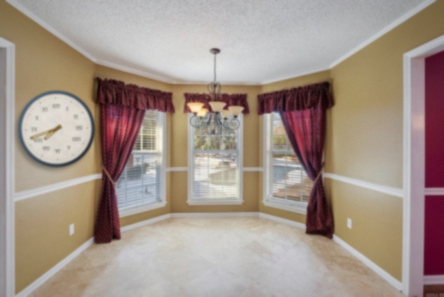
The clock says 7:42
